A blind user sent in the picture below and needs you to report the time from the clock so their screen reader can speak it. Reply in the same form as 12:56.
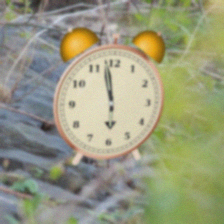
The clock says 5:58
